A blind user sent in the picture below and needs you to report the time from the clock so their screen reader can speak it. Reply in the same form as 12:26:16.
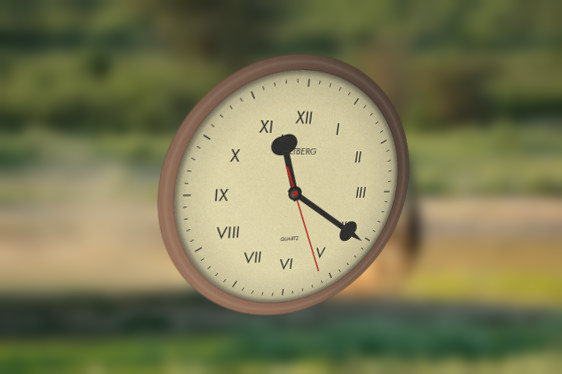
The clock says 11:20:26
